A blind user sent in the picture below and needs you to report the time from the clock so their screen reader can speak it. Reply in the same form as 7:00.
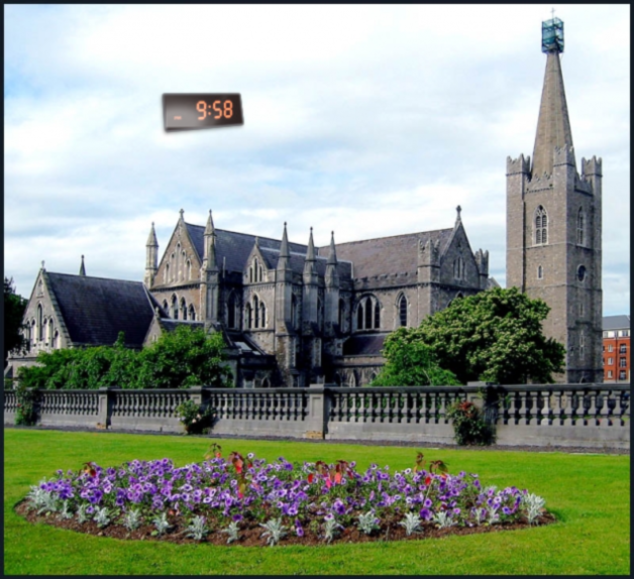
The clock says 9:58
